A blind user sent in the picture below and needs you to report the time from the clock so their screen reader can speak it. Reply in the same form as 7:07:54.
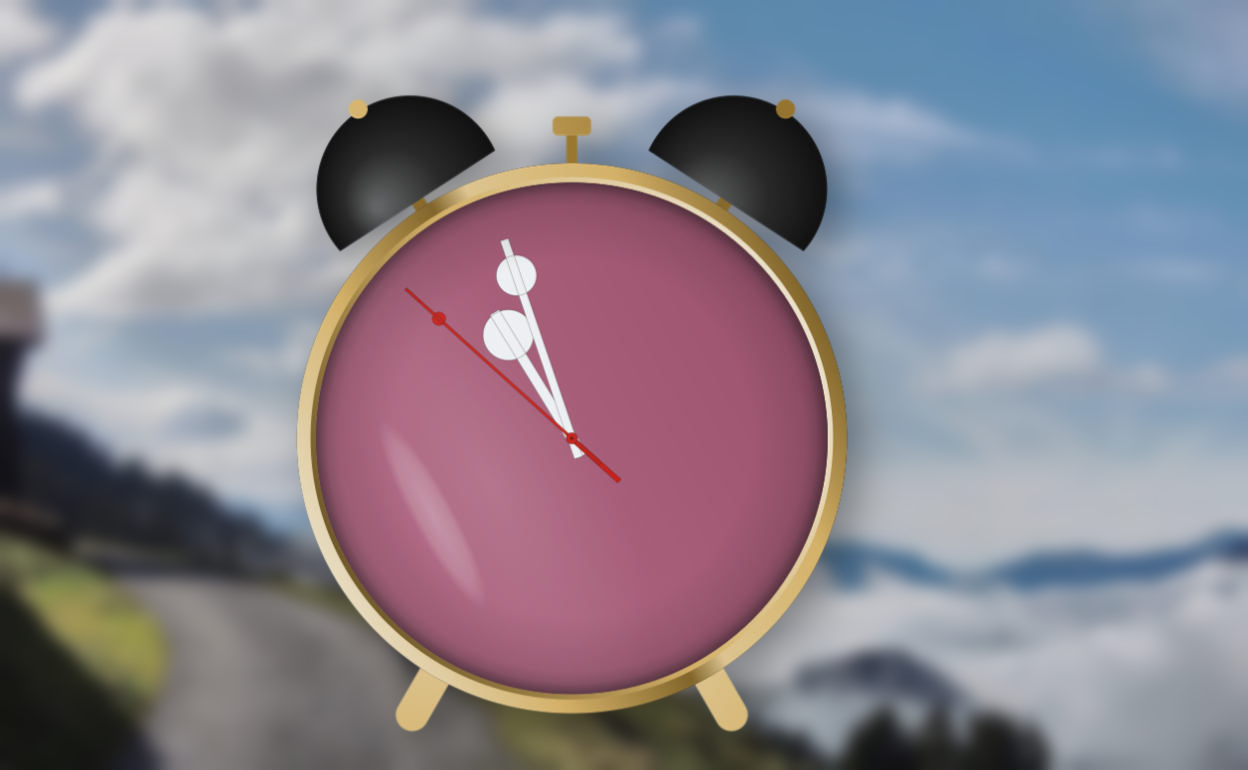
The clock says 10:56:52
